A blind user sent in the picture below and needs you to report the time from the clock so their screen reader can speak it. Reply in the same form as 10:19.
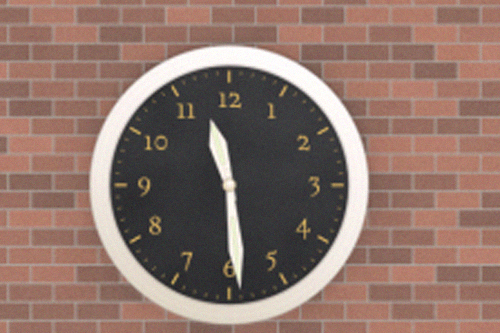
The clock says 11:29
